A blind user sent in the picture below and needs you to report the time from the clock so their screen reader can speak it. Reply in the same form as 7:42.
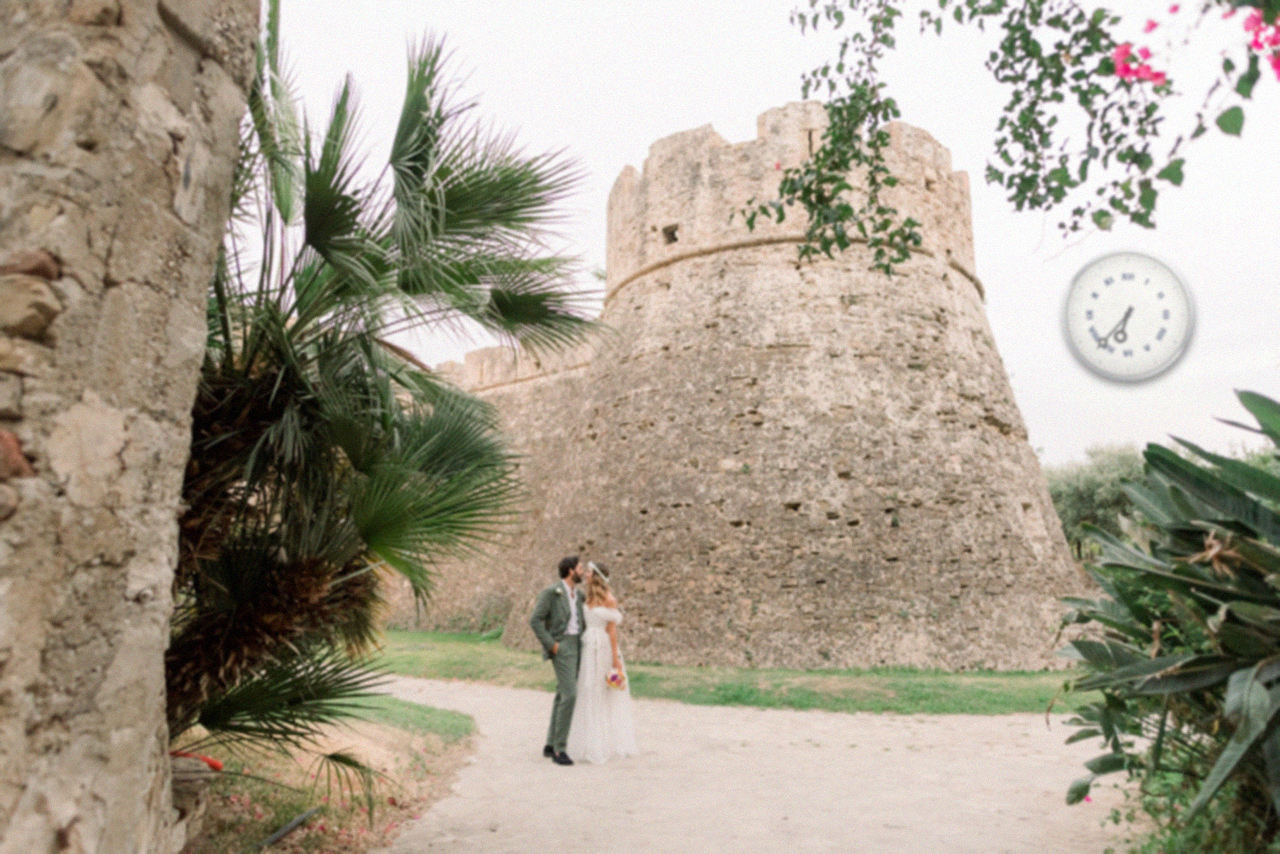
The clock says 6:37
